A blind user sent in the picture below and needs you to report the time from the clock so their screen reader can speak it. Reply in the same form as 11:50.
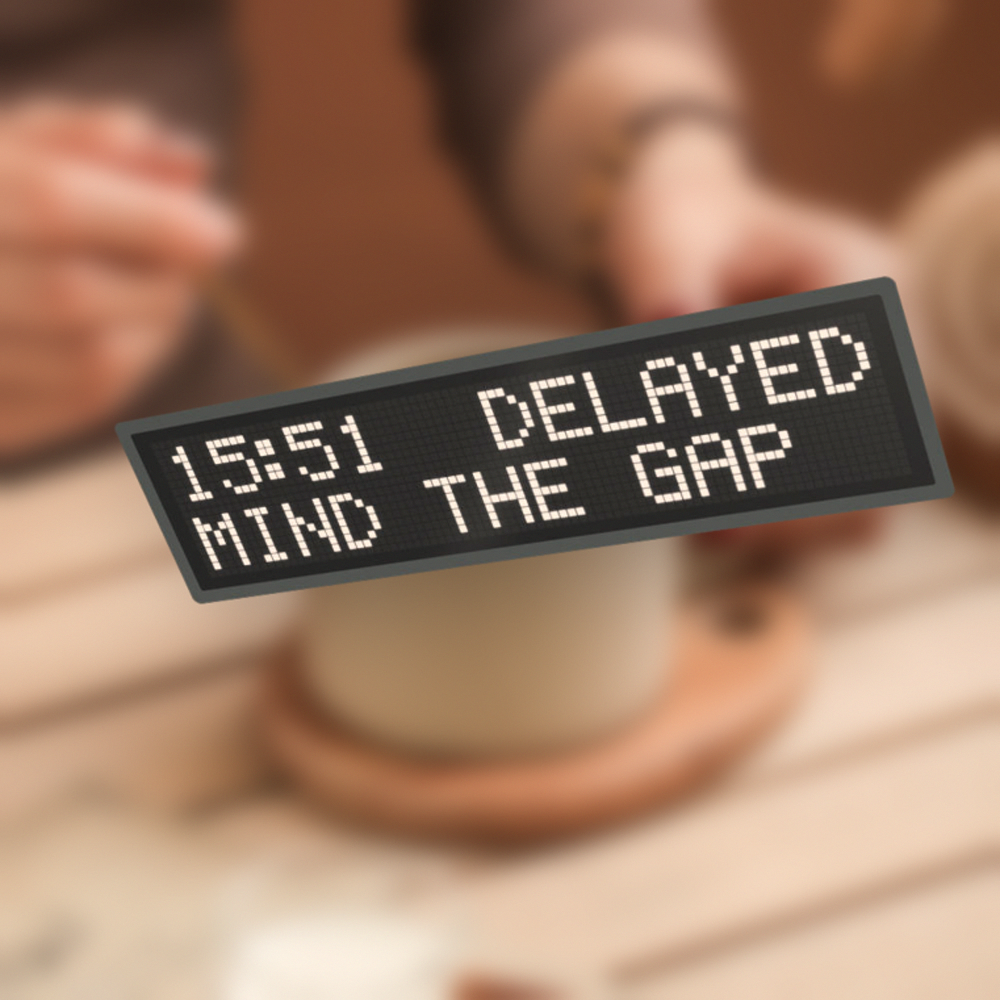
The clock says 15:51
